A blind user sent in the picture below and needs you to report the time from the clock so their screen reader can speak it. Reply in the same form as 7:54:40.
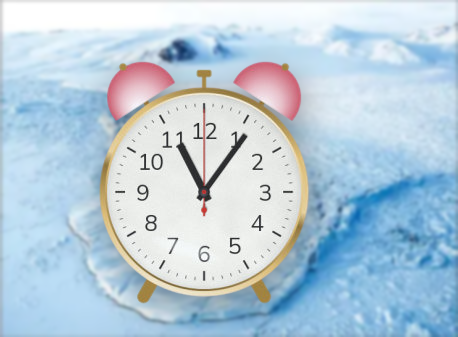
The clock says 11:06:00
